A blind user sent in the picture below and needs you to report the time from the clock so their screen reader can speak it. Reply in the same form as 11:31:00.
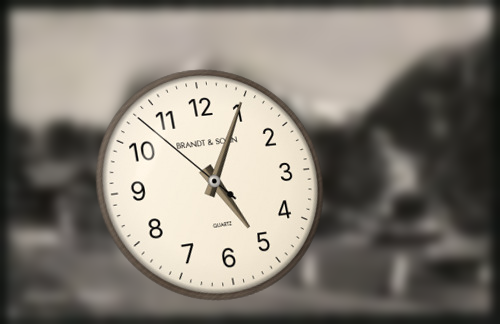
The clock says 5:04:53
